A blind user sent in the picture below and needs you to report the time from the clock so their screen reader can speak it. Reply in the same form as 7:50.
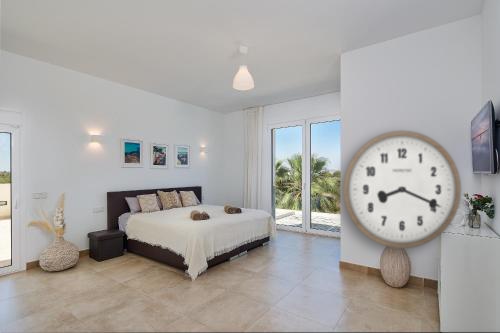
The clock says 8:19
